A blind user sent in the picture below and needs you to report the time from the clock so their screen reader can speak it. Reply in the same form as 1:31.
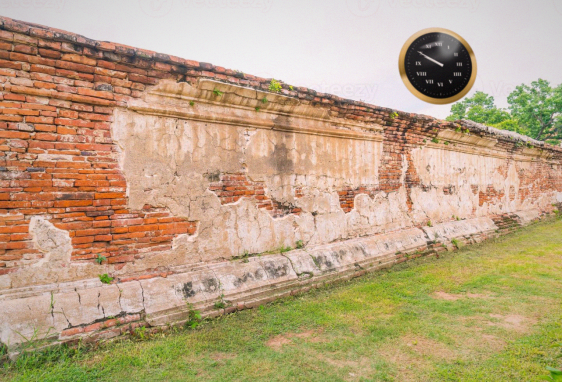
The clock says 9:50
